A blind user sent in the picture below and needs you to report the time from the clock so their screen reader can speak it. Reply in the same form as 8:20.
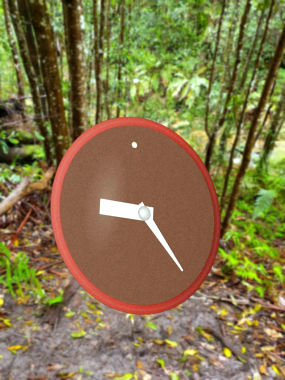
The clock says 9:25
